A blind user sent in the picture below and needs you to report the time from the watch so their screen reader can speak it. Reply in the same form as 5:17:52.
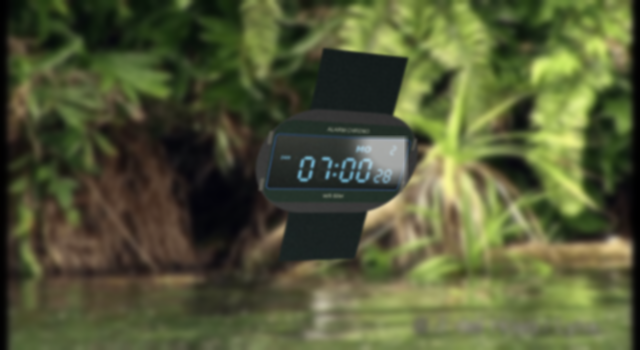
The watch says 7:00:28
